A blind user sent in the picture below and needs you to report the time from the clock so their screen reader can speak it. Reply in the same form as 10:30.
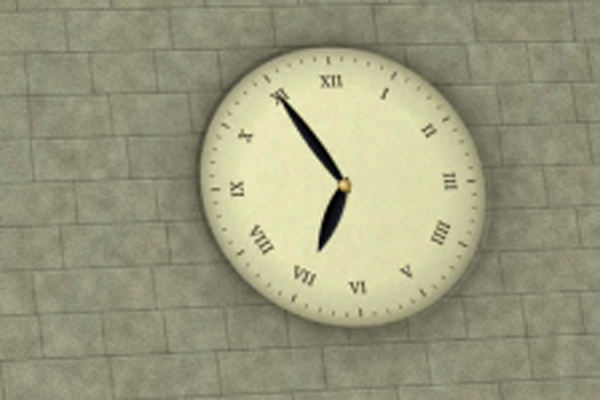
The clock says 6:55
